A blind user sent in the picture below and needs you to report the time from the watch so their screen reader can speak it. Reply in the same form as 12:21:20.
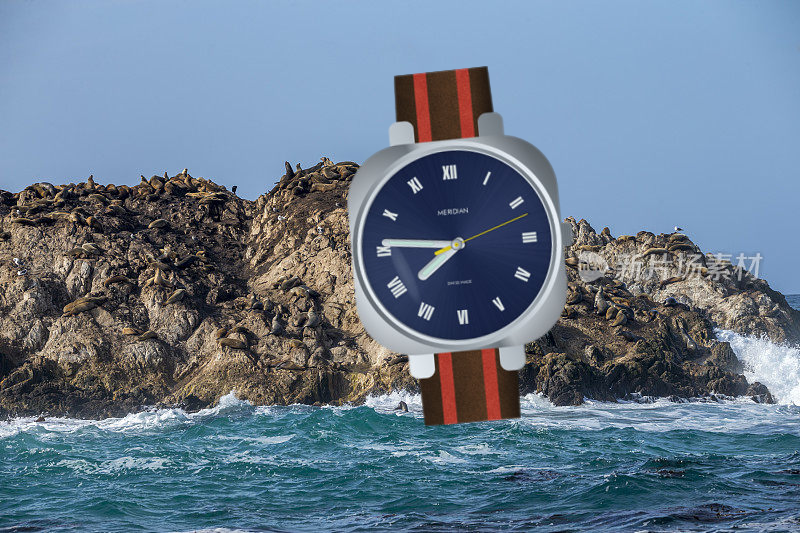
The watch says 7:46:12
